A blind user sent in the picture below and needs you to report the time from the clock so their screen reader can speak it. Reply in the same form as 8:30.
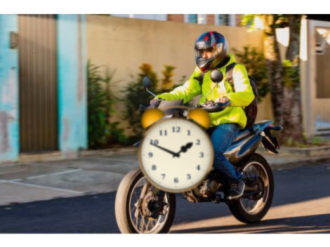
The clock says 1:49
